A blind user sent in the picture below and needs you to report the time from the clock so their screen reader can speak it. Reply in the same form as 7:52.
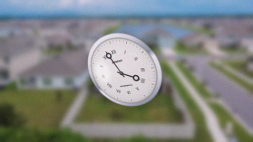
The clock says 3:57
